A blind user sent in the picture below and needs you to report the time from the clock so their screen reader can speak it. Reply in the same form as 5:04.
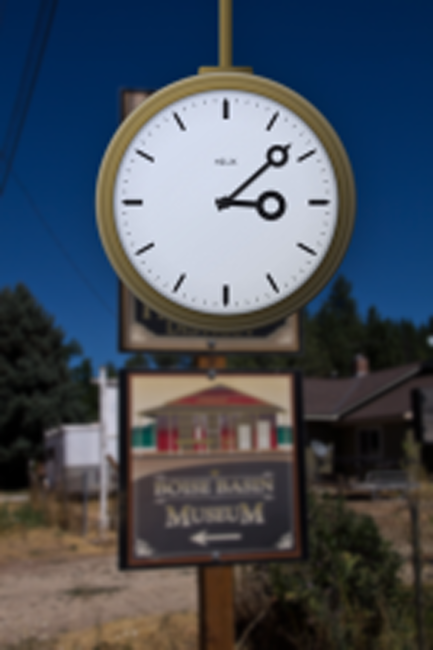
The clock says 3:08
